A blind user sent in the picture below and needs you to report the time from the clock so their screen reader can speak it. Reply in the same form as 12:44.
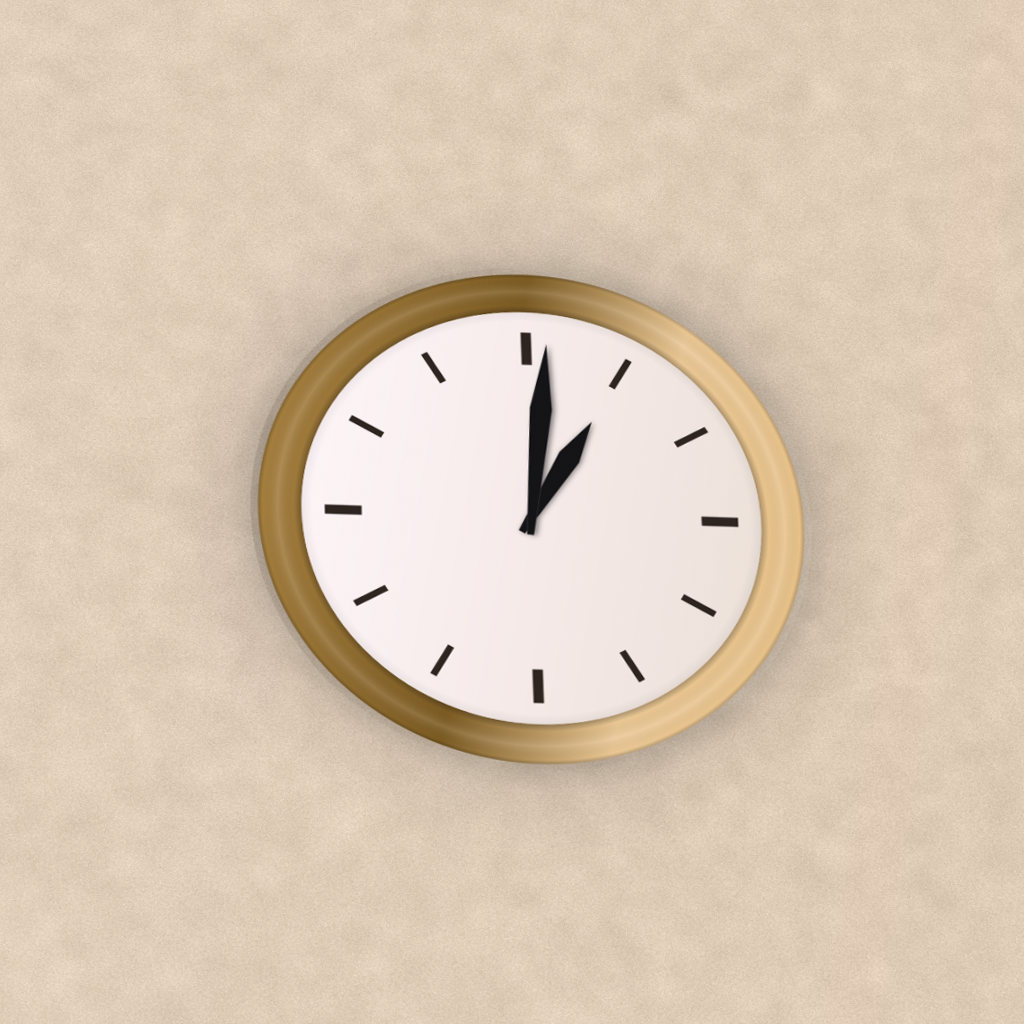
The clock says 1:01
